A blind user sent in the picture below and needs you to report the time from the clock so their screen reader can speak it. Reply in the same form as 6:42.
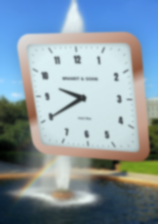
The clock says 9:40
